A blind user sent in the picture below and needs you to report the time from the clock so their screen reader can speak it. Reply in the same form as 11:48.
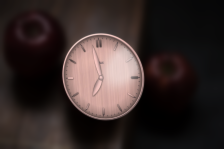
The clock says 6:58
